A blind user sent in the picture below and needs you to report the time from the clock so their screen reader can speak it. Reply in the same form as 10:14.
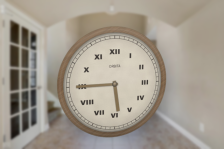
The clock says 5:45
